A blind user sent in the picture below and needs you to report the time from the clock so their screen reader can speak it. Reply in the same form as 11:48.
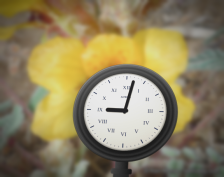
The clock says 9:02
